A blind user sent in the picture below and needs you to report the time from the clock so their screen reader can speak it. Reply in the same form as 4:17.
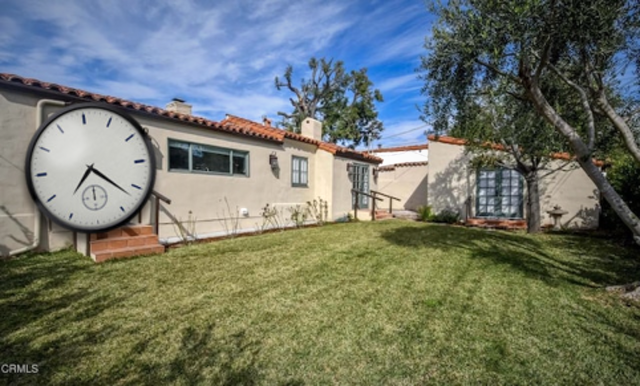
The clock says 7:22
